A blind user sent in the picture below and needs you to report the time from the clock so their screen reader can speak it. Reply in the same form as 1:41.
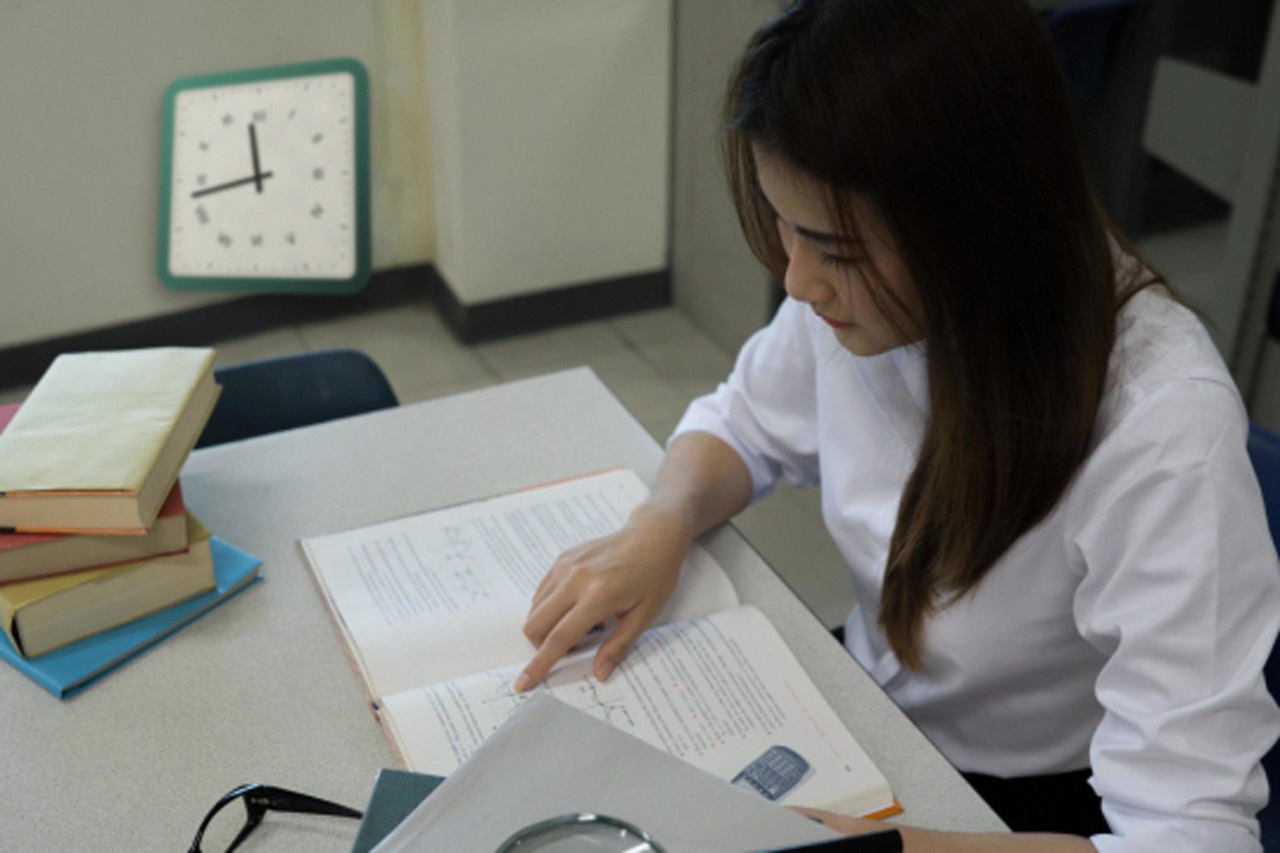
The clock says 11:43
